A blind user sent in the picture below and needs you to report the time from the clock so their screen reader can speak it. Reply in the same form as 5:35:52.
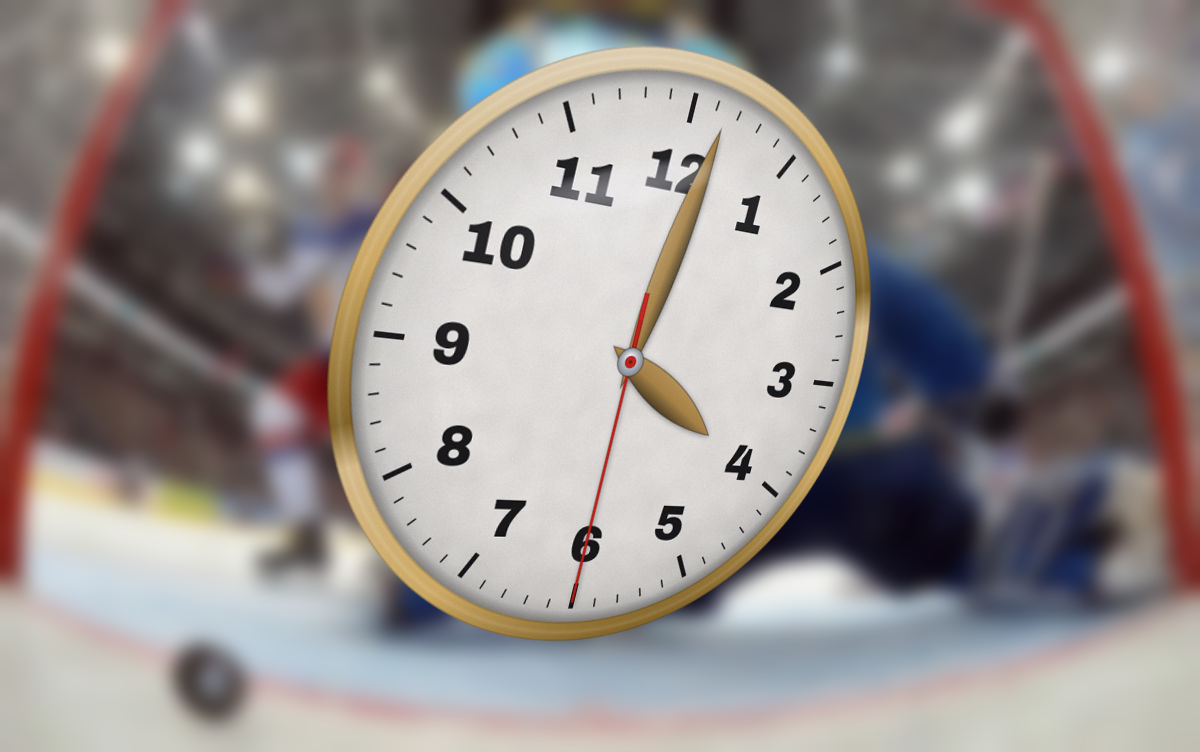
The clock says 4:01:30
